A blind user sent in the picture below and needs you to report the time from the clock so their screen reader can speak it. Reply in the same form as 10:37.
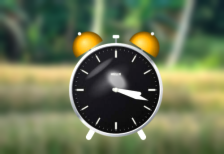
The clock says 3:18
